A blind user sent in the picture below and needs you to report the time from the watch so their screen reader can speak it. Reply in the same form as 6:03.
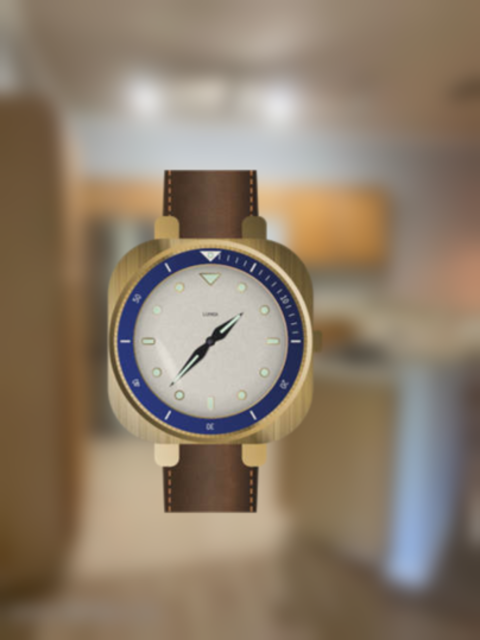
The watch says 1:37
